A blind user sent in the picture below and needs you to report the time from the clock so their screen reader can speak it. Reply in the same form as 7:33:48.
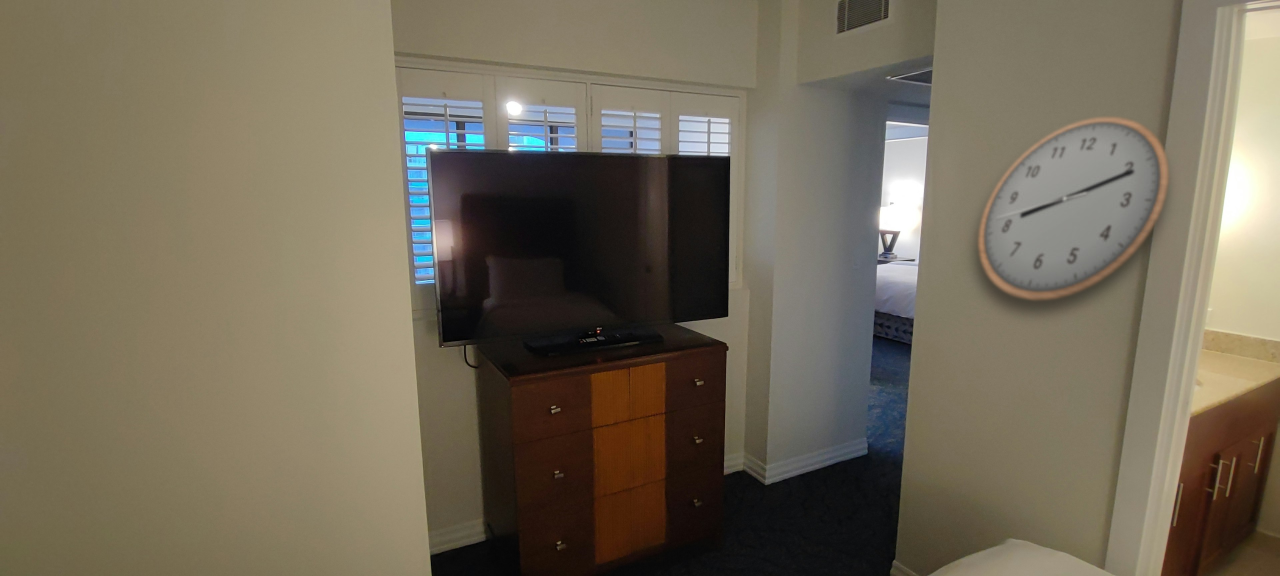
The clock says 8:10:42
